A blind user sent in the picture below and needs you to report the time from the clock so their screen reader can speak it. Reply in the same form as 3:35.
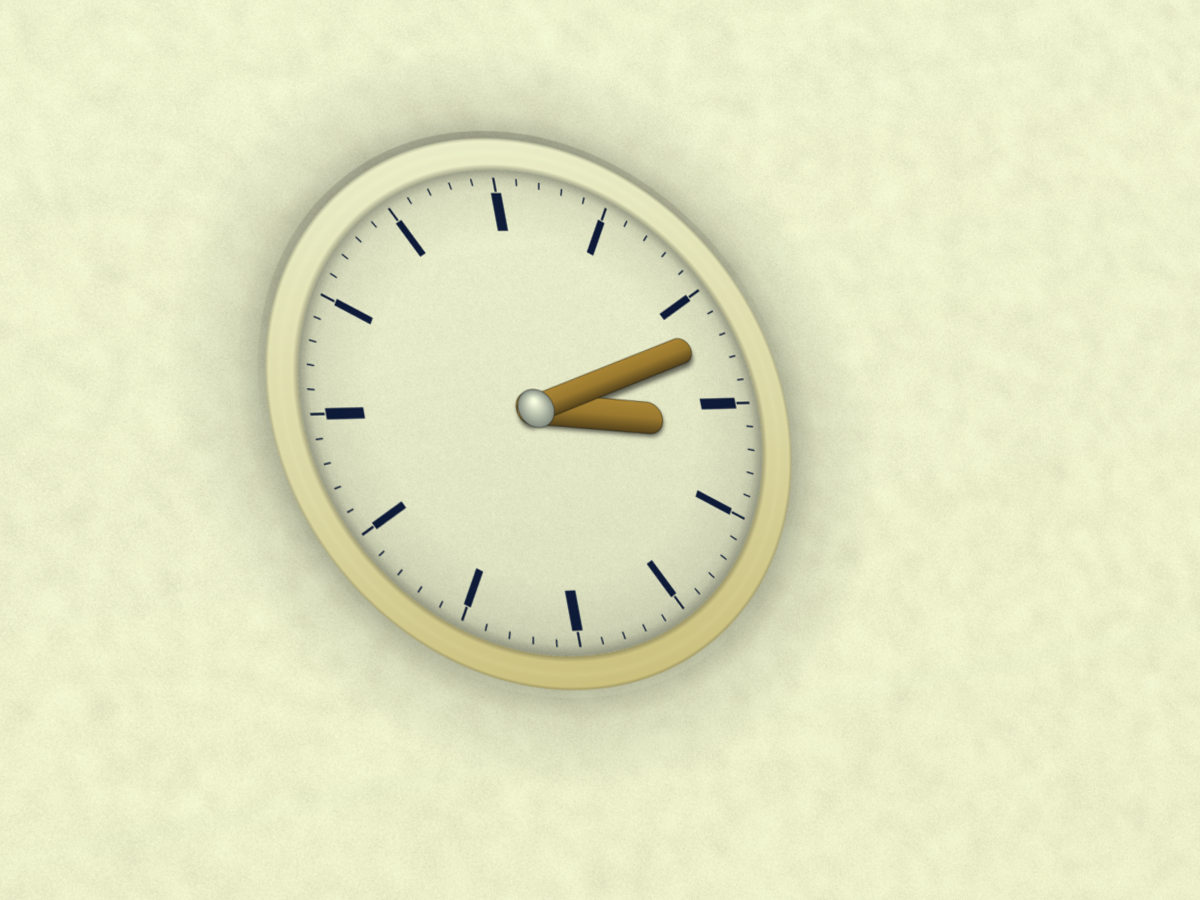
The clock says 3:12
